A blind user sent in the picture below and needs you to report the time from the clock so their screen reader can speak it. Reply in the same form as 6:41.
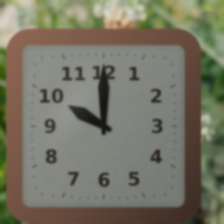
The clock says 10:00
